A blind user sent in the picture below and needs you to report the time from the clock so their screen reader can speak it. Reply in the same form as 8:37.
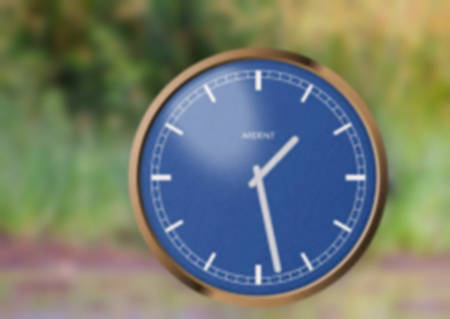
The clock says 1:28
